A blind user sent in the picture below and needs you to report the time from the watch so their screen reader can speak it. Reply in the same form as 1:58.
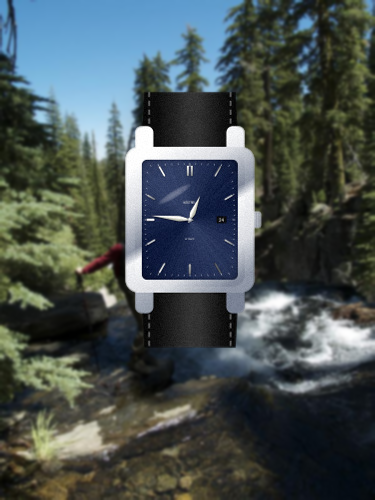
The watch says 12:46
